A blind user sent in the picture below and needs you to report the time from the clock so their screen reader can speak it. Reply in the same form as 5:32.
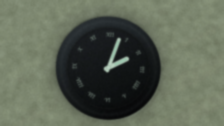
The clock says 2:03
